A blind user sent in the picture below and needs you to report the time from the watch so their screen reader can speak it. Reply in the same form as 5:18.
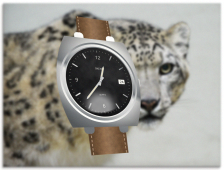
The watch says 12:37
